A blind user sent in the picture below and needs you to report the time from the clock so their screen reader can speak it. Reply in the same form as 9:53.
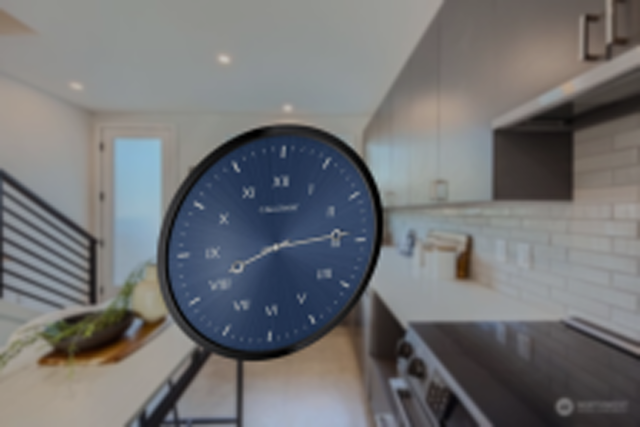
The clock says 8:14
